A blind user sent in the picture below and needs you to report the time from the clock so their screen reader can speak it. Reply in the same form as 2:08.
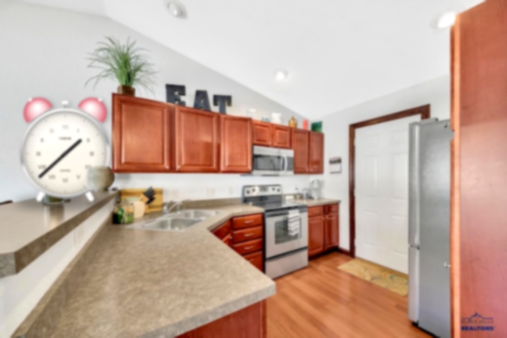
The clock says 1:38
